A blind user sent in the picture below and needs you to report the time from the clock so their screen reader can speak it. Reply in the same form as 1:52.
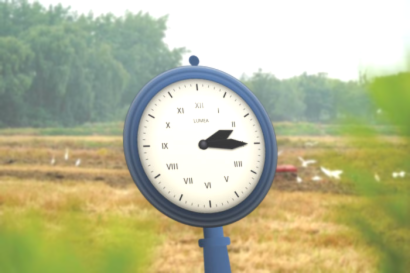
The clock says 2:15
